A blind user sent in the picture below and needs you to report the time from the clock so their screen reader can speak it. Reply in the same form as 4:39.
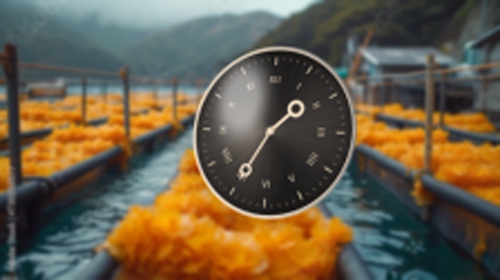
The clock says 1:35
